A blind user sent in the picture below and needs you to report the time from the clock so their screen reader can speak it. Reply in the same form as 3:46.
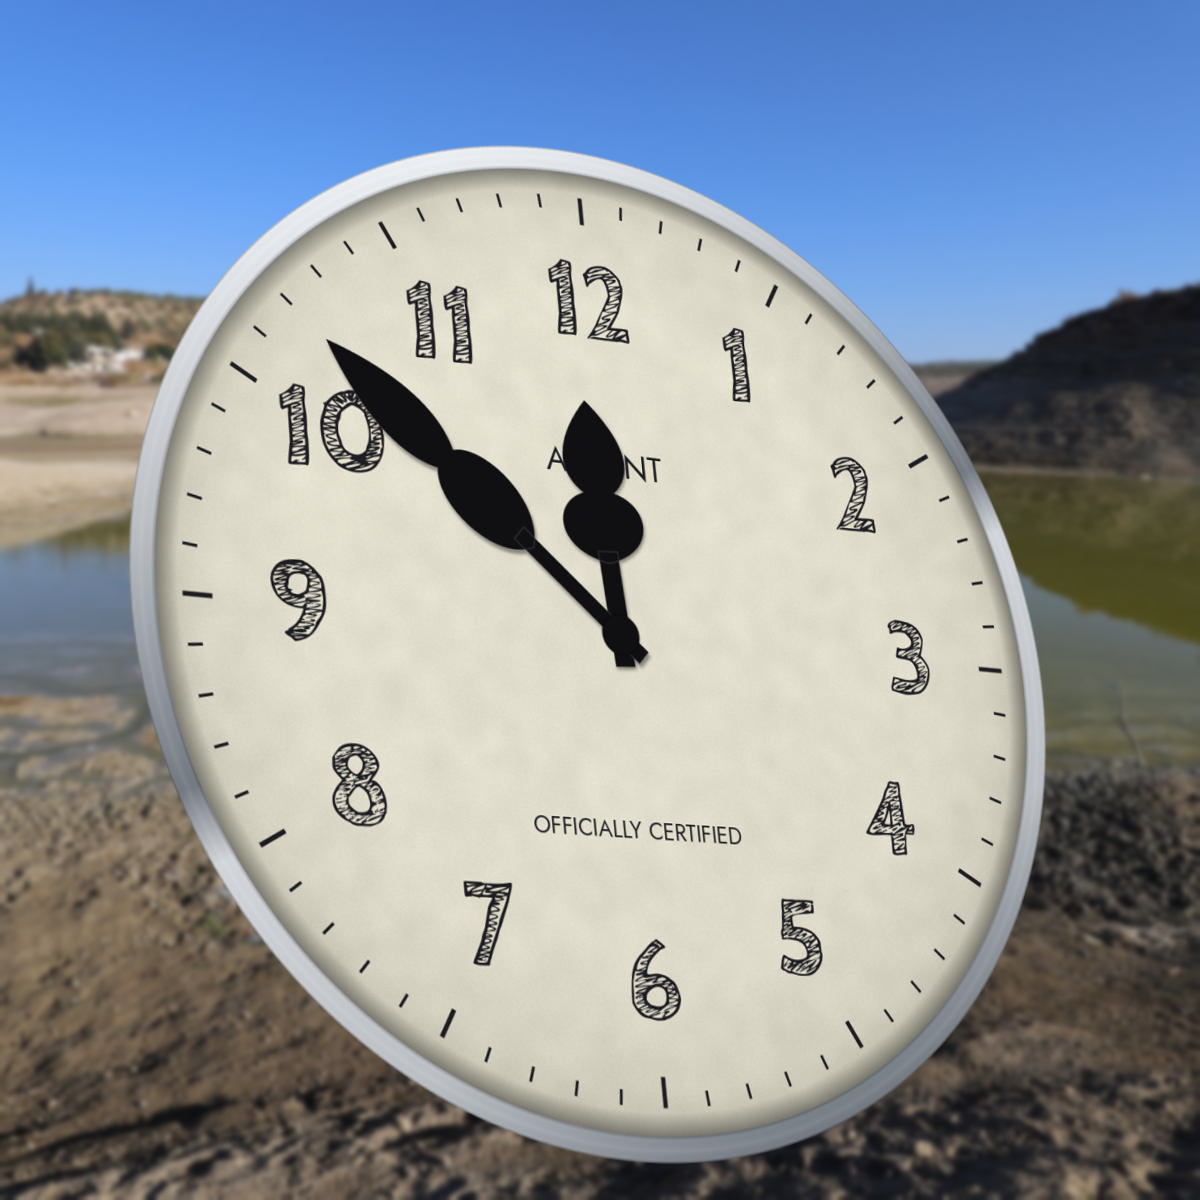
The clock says 11:52
